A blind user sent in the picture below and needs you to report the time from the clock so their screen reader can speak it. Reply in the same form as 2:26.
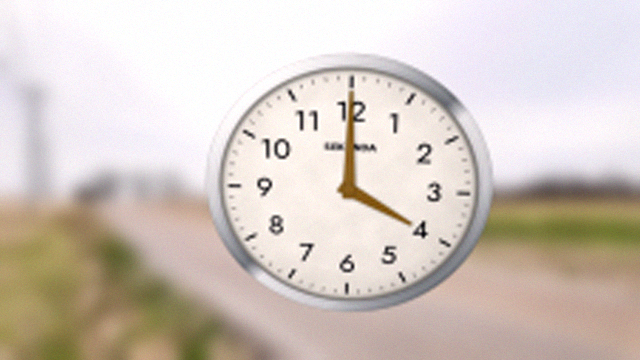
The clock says 4:00
